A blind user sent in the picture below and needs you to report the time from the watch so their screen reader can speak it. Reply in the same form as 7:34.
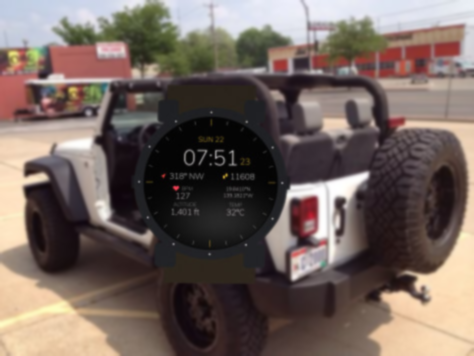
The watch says 7:51
